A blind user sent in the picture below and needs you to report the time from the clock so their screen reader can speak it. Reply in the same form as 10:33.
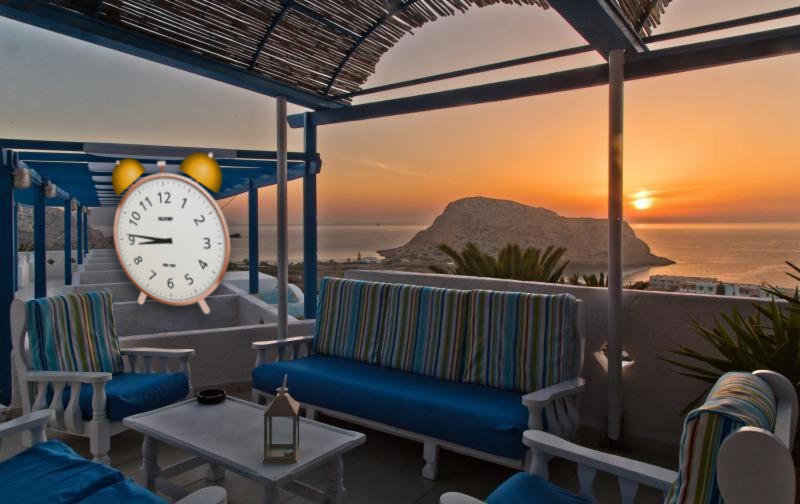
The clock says 8:46
